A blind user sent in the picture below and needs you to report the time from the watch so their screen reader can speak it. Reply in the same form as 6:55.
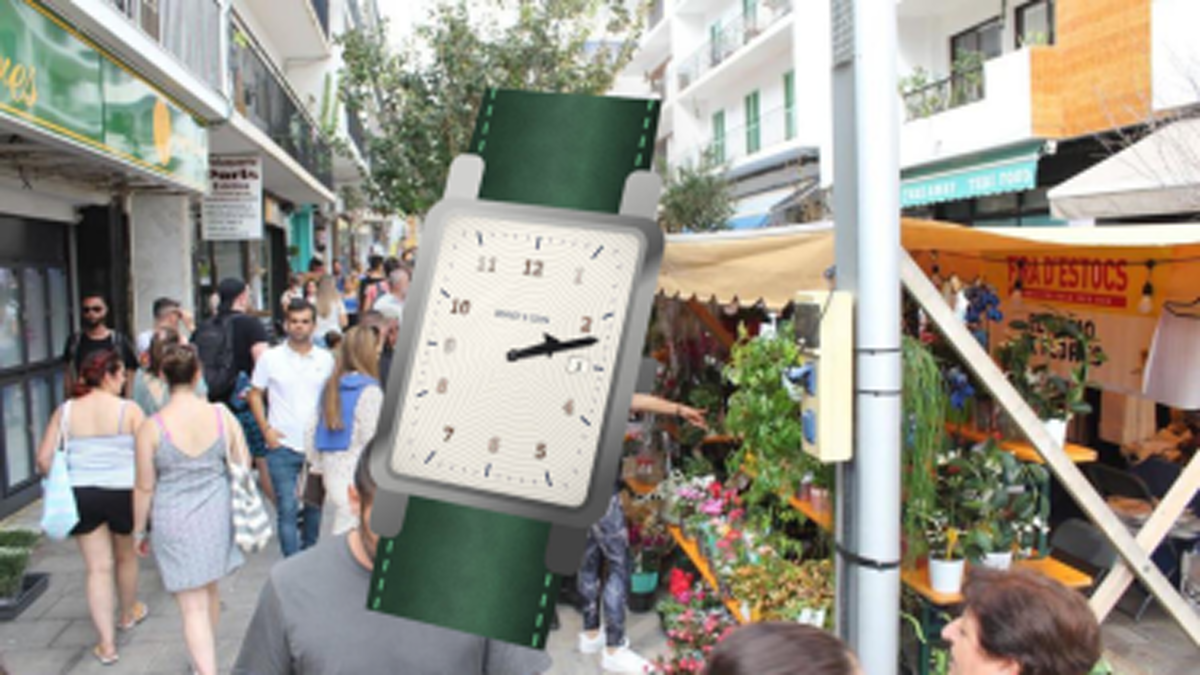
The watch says 2:12
